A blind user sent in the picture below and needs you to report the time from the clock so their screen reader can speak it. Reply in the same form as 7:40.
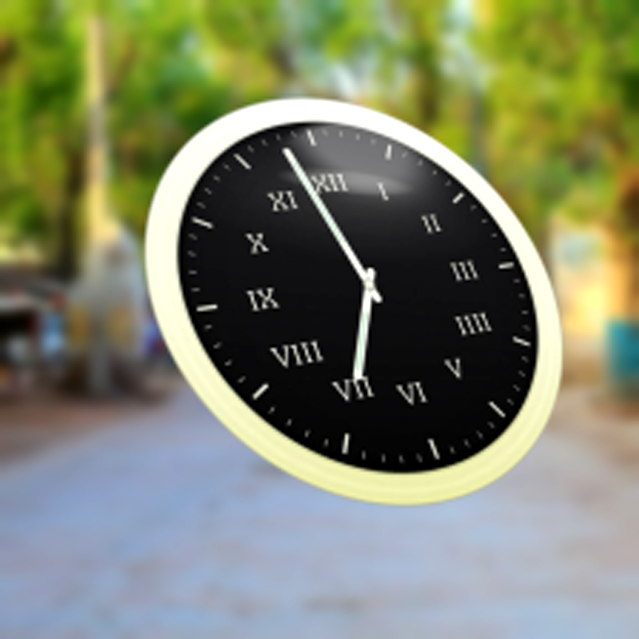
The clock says 6:58
